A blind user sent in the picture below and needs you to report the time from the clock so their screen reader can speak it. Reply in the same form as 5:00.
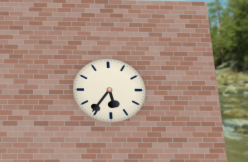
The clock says 5:36
